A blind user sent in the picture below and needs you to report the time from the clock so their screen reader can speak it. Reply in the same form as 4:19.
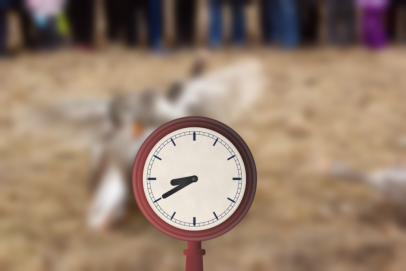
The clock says 8:40
